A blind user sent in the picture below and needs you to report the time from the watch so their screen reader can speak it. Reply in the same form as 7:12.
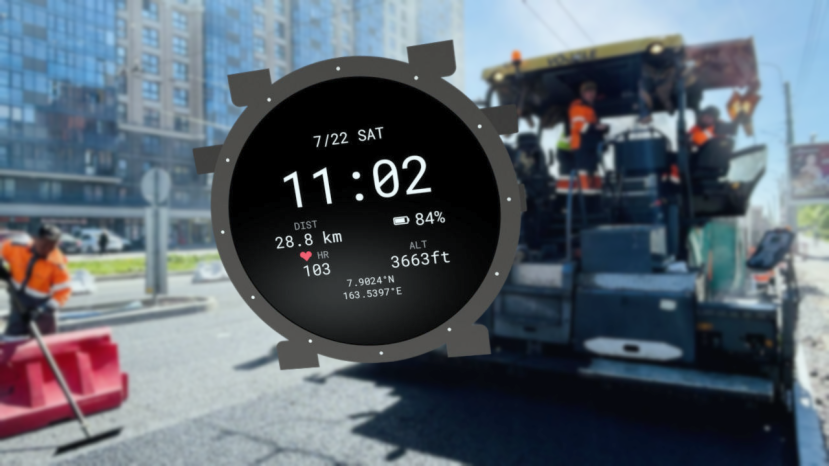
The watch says 11:02
